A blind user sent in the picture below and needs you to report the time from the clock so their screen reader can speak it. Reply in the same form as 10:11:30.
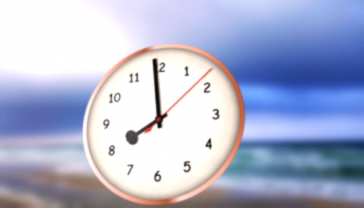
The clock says 7:59:08
